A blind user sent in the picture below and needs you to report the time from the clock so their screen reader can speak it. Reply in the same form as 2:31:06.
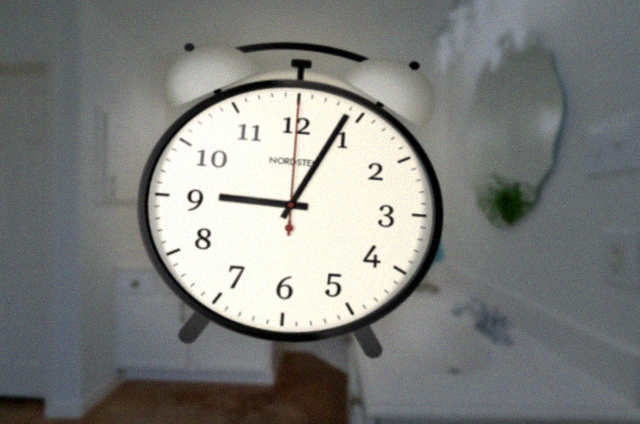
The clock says 9:04:00
